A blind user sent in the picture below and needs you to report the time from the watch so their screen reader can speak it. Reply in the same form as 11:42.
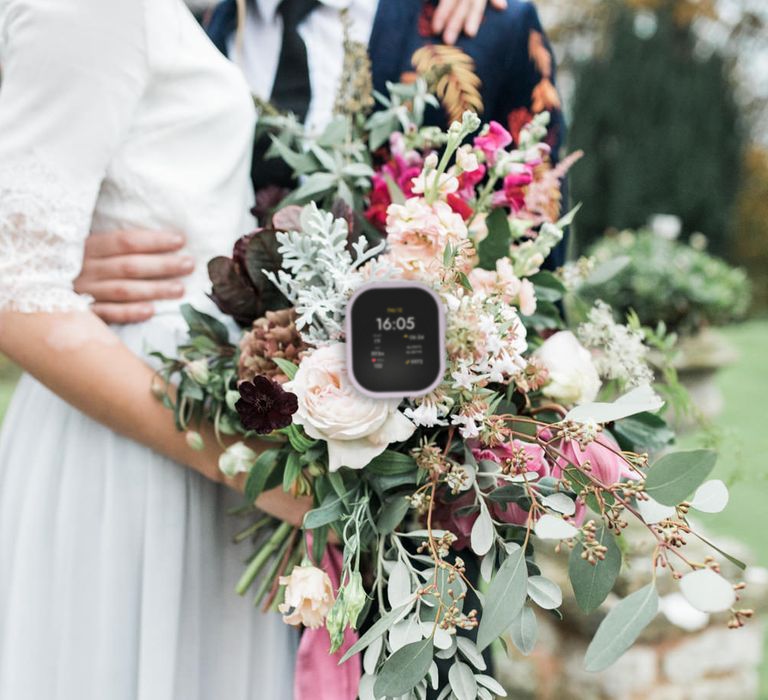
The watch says 16:05
